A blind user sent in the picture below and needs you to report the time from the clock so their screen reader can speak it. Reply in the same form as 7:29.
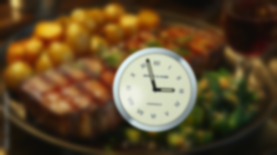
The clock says 2:57
